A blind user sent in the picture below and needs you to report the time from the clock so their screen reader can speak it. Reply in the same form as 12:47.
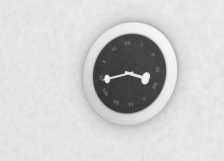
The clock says 3:44
